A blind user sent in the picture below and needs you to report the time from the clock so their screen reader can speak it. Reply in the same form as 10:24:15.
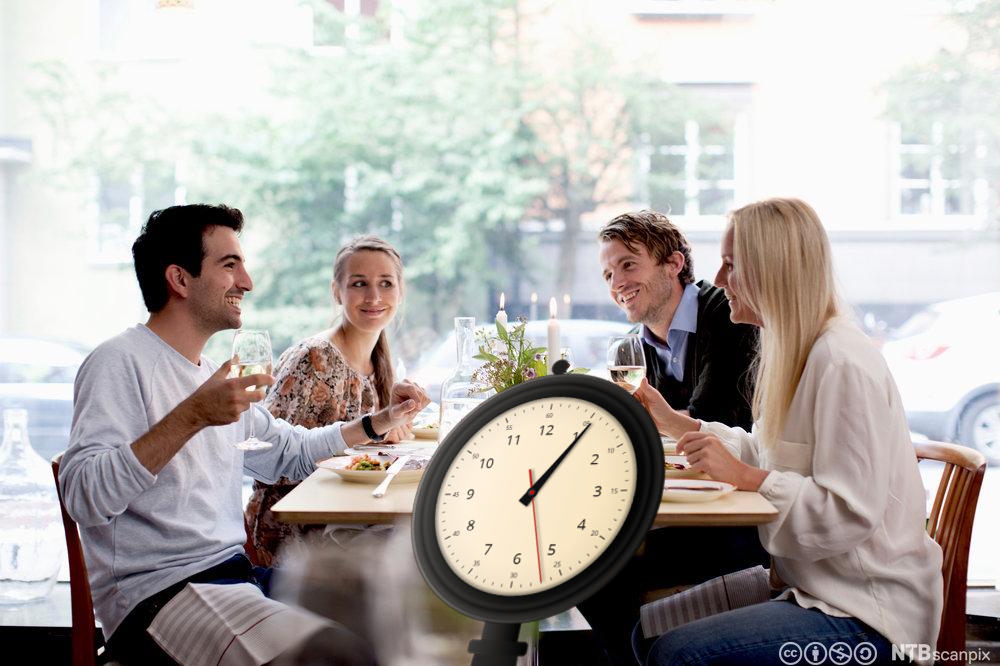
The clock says 1:05:27
